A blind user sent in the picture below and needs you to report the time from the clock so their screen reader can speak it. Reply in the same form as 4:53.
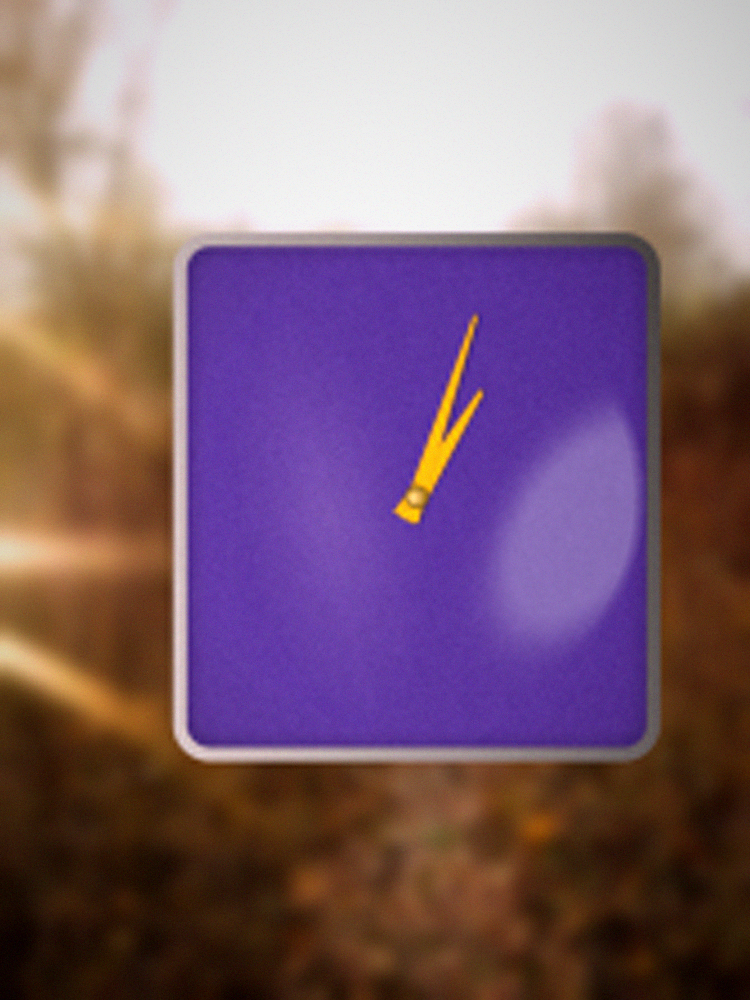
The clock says 1:03
